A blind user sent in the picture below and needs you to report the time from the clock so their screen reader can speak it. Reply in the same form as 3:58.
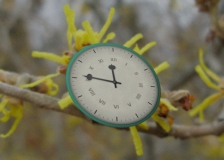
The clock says 11:46
